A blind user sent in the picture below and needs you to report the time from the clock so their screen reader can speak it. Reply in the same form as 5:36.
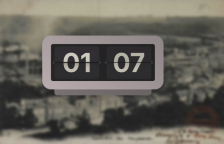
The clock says 1:07
